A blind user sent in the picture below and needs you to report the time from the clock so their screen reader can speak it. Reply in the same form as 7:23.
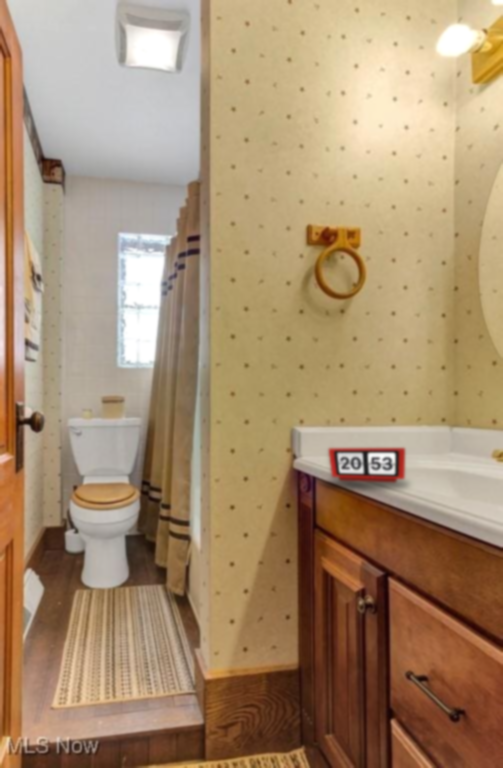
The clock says 20:53
